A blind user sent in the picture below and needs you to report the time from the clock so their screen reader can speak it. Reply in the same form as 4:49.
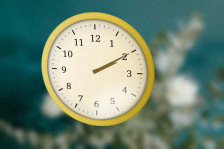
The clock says 2:10
